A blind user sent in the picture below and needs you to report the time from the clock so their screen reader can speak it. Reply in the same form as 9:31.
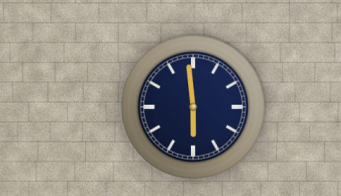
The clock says 5:59
